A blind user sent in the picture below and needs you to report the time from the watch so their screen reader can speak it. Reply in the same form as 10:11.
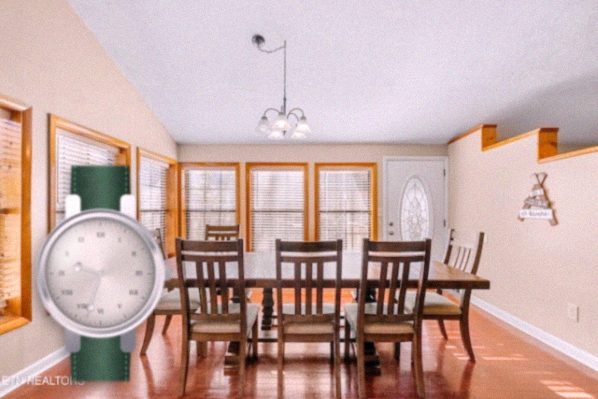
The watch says 9:33
